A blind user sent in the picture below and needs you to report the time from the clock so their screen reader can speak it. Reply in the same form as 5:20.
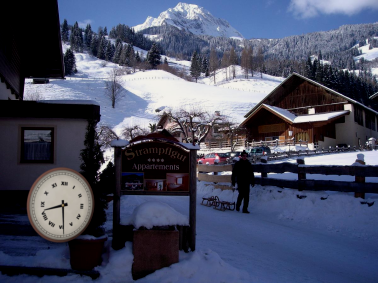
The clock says 8:29
